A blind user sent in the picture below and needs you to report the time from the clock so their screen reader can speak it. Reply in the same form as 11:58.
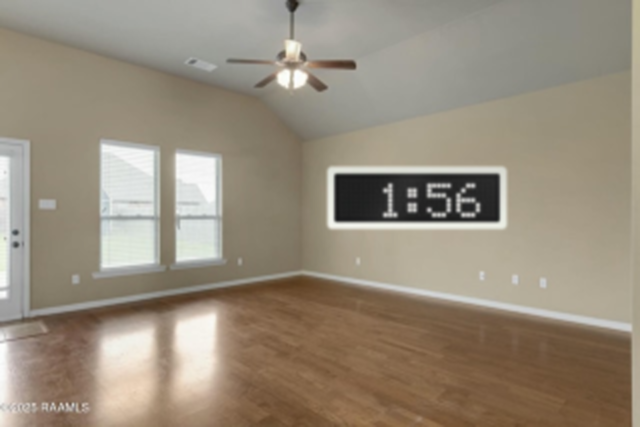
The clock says 1:56
